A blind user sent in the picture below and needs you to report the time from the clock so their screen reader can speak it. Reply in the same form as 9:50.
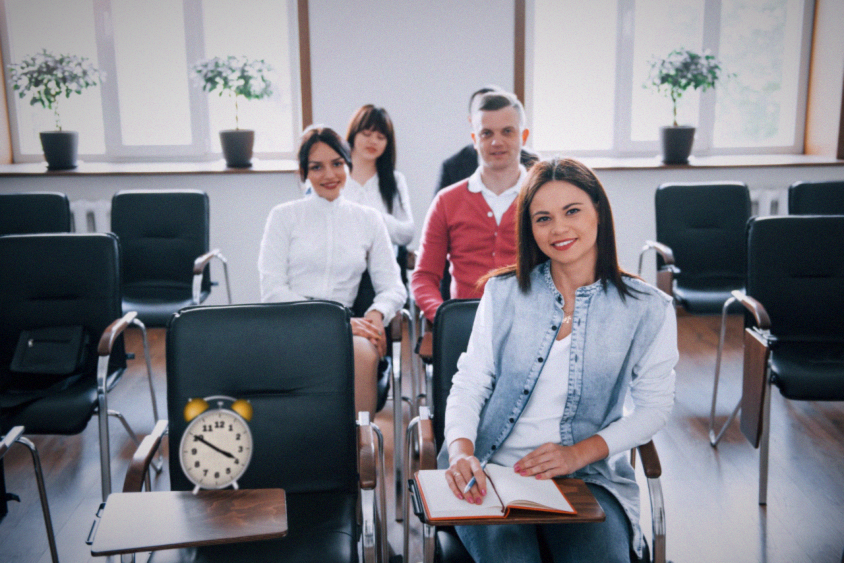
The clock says 3:50
